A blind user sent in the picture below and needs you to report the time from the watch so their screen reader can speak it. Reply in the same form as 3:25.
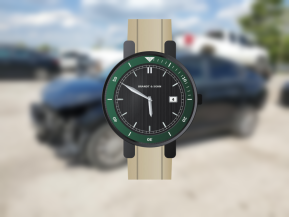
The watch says 5:50
